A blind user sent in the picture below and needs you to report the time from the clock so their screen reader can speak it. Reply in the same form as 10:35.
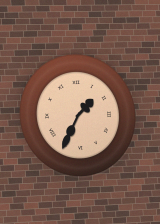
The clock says 1:35
